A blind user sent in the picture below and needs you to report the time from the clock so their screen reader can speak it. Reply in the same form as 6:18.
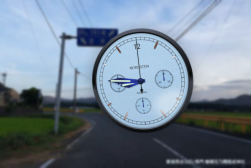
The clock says 8:46
